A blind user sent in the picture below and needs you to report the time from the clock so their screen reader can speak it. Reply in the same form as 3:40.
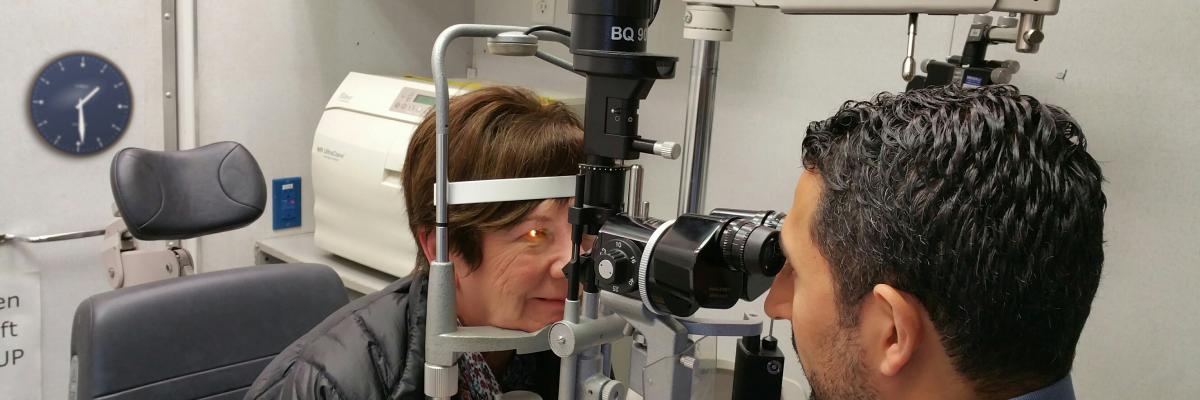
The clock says 1:29
